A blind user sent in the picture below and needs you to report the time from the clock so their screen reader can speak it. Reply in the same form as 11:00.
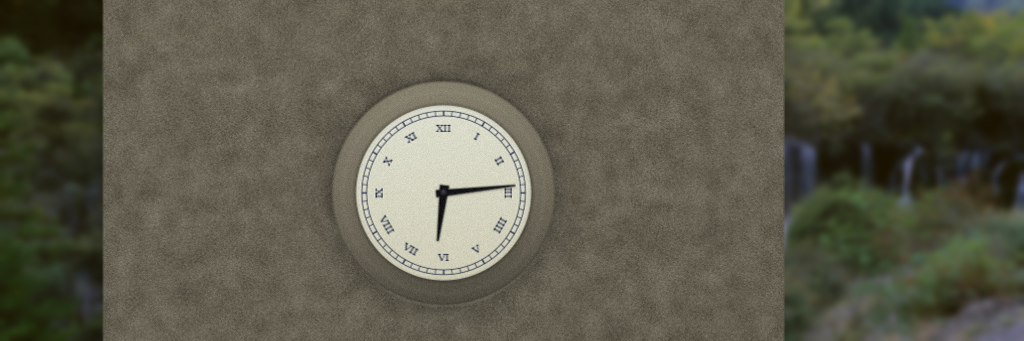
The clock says 6:14
